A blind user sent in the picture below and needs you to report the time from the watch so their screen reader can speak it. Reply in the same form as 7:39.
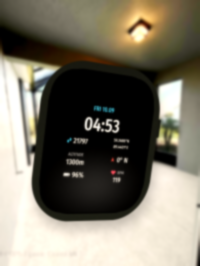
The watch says 4:53
